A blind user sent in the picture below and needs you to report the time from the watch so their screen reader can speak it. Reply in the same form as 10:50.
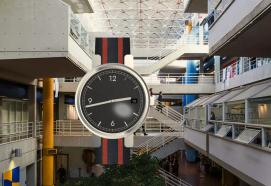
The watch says 2:43
